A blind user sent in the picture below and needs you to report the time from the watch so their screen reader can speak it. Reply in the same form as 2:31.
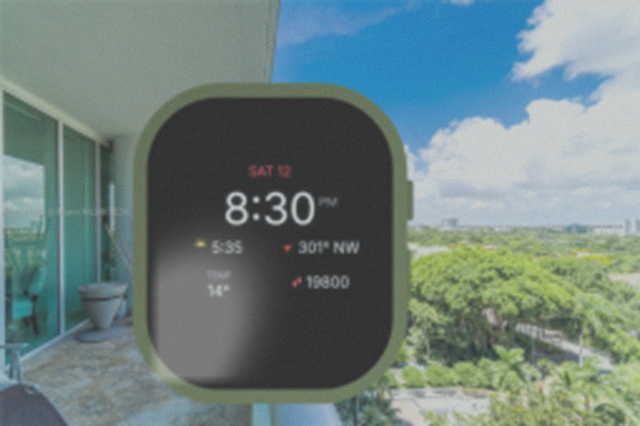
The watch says 8:30
